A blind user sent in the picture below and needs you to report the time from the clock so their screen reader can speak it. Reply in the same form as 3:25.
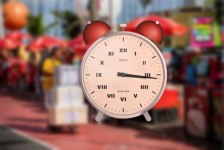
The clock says 3:16
